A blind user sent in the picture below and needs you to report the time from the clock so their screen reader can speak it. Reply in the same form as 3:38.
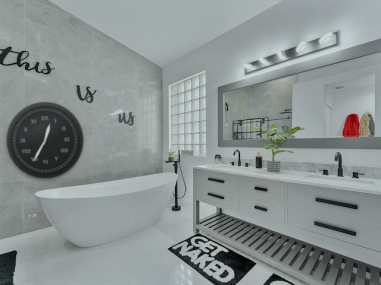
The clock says 12:35
